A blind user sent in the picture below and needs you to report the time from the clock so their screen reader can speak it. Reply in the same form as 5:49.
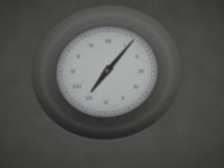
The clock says 7:06
